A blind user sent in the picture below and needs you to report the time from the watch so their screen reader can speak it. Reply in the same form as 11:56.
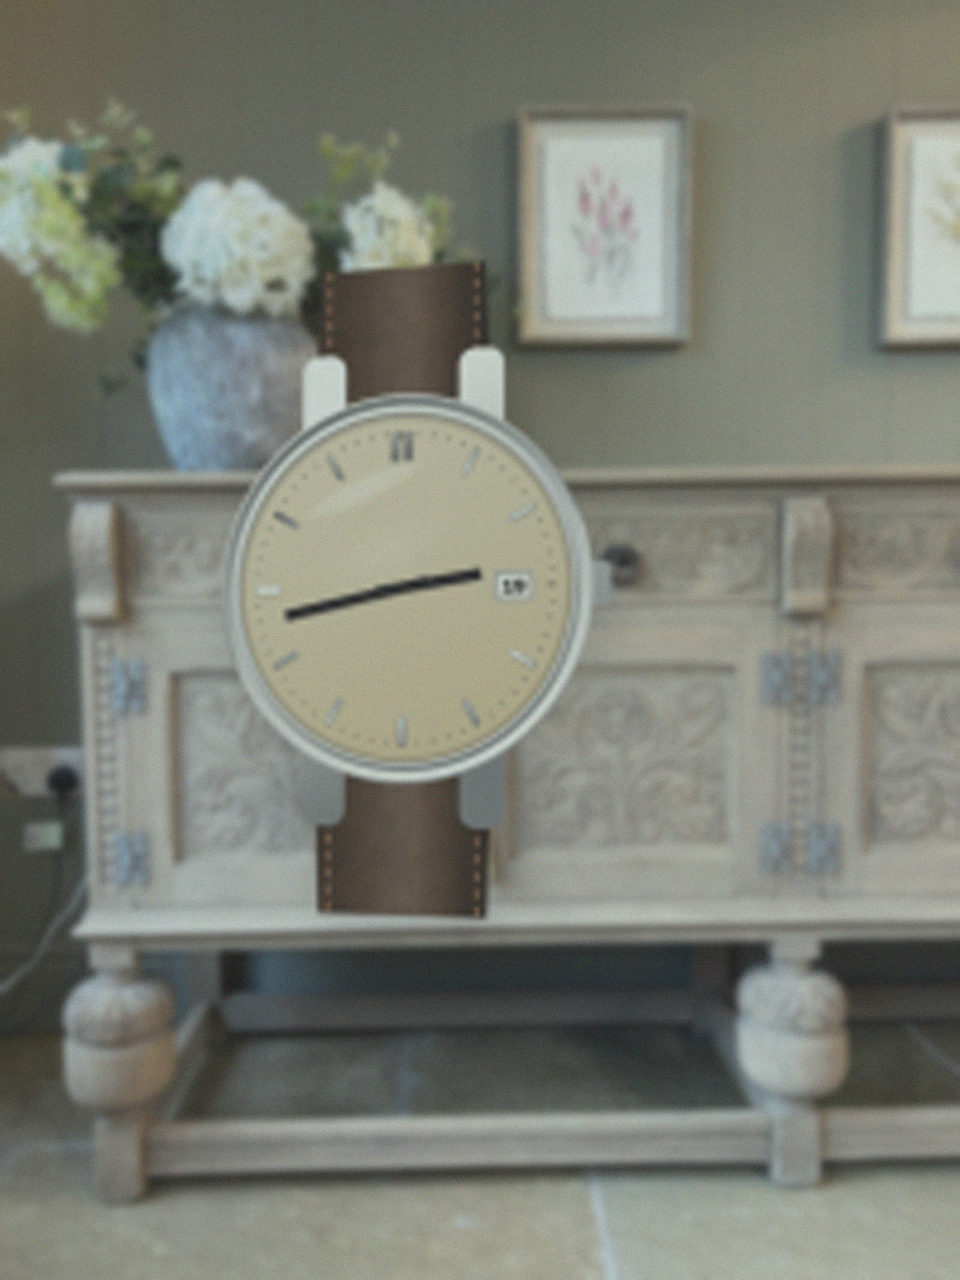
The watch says 2:43
